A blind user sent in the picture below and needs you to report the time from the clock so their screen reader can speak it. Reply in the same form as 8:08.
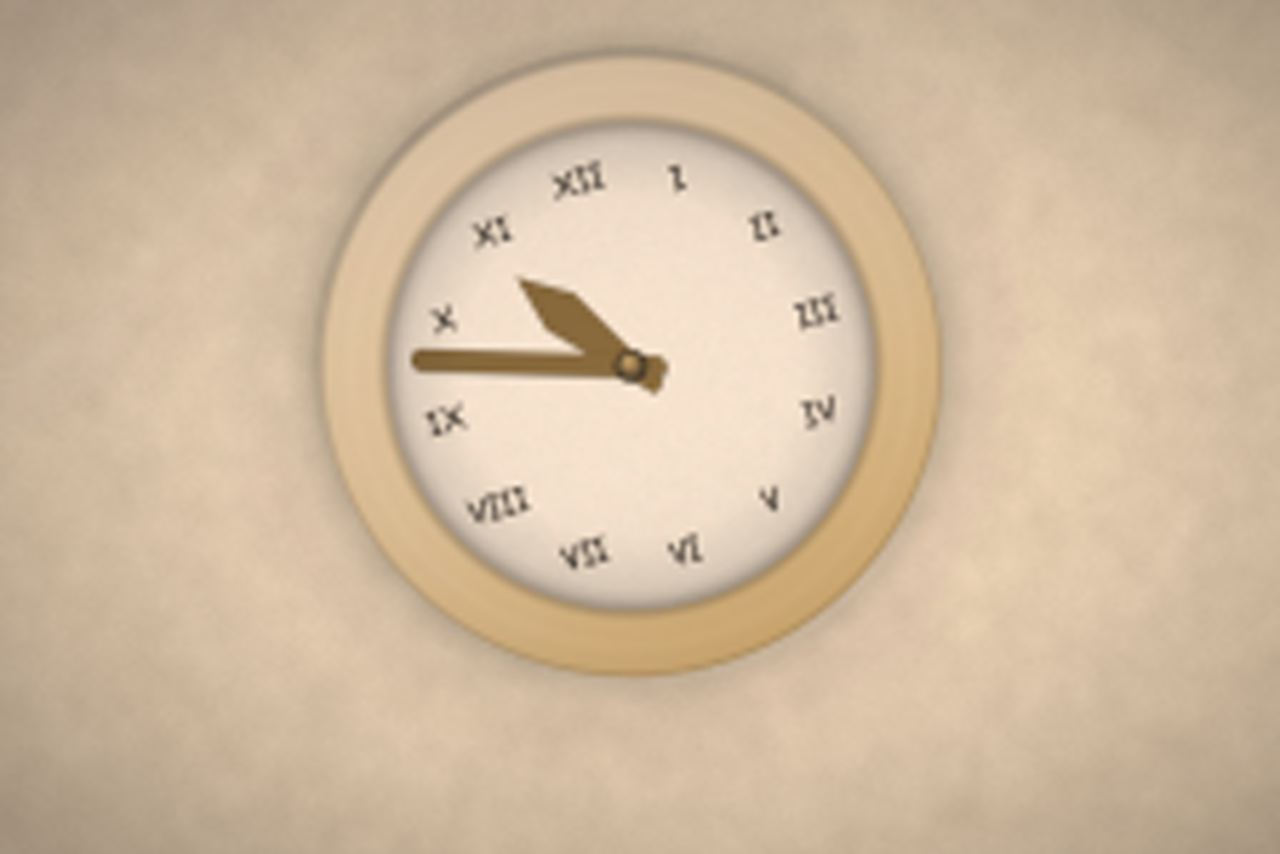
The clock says 10:48
